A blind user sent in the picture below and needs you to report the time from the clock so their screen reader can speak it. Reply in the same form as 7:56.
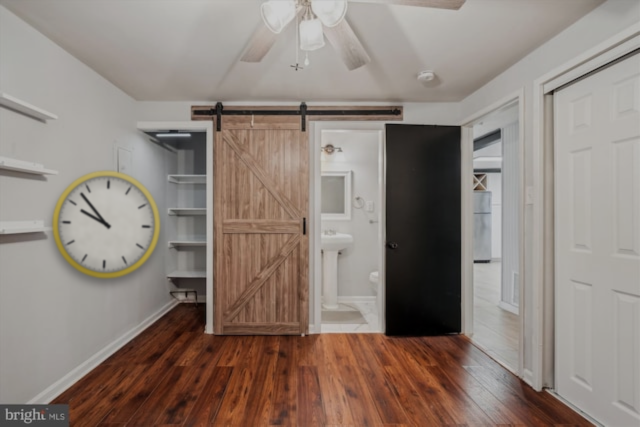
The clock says 9:53
